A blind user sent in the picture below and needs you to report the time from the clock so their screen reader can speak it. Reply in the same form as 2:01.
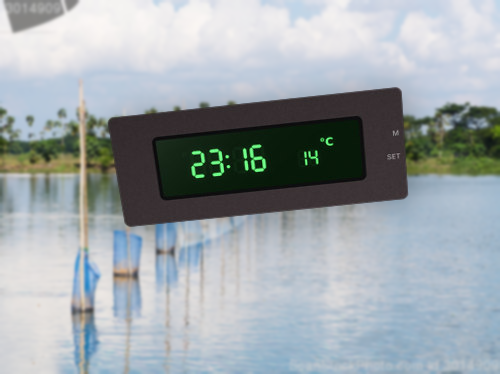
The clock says 23:16
